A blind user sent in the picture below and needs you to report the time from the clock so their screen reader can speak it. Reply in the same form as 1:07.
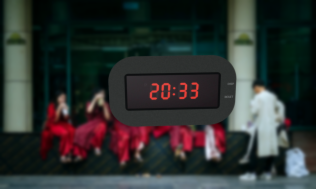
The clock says 20:33
